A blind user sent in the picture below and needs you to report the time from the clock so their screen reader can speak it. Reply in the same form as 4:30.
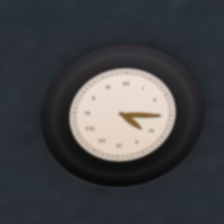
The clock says 4:15
